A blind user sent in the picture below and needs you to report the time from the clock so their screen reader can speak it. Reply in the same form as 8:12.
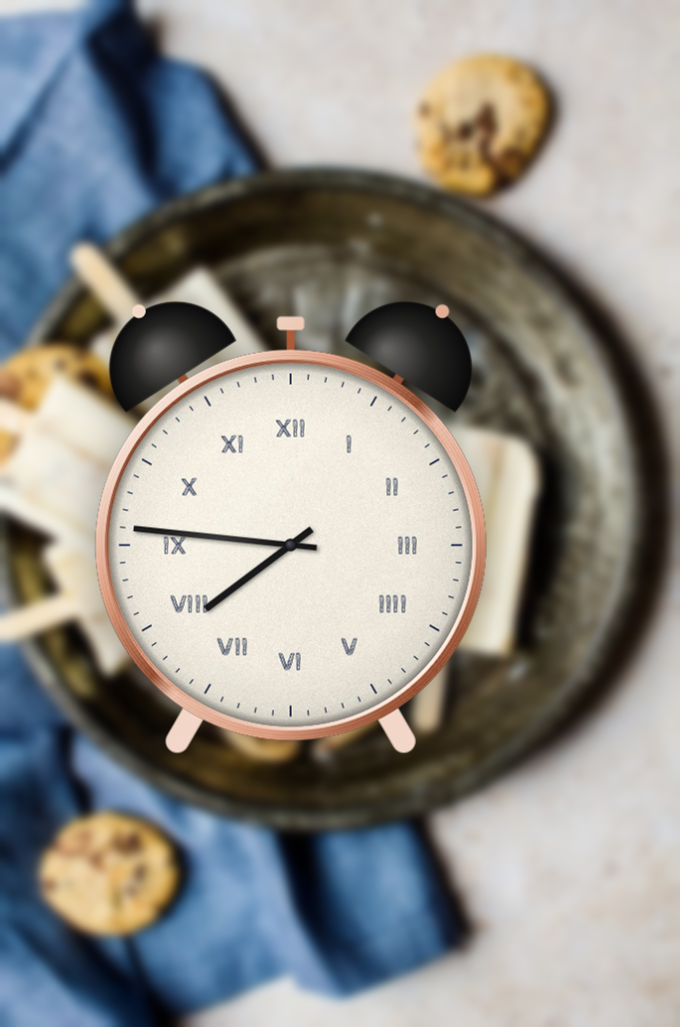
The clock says 7:46
